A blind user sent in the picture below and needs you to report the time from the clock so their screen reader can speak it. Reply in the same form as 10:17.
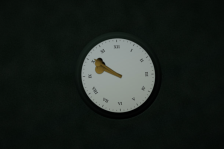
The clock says 9:51
